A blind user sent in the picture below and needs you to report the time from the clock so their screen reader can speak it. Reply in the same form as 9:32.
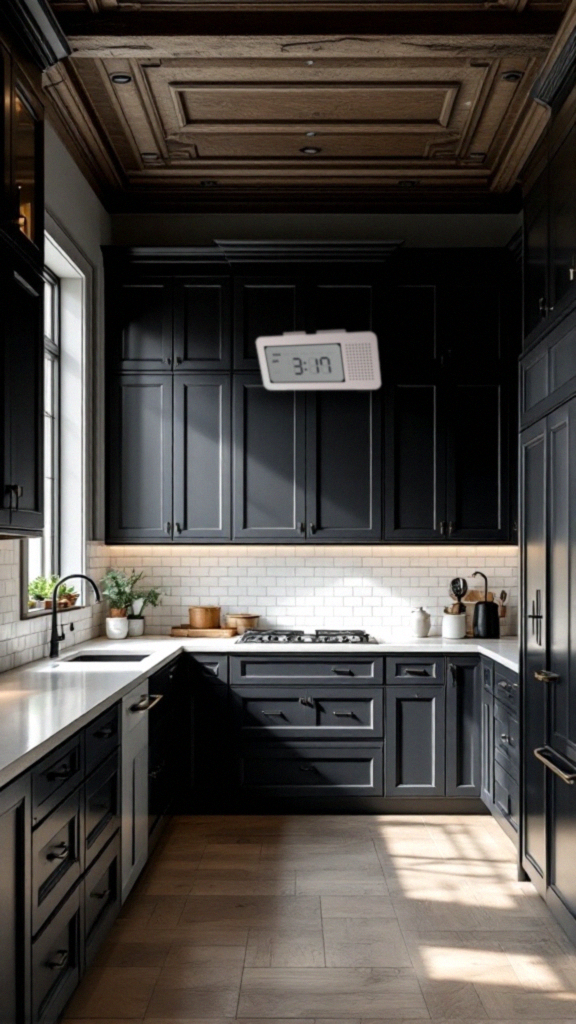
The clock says 3:17
